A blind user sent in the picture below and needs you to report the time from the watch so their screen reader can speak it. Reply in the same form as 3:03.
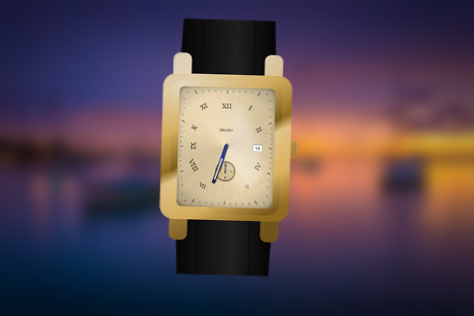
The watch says 6:33
